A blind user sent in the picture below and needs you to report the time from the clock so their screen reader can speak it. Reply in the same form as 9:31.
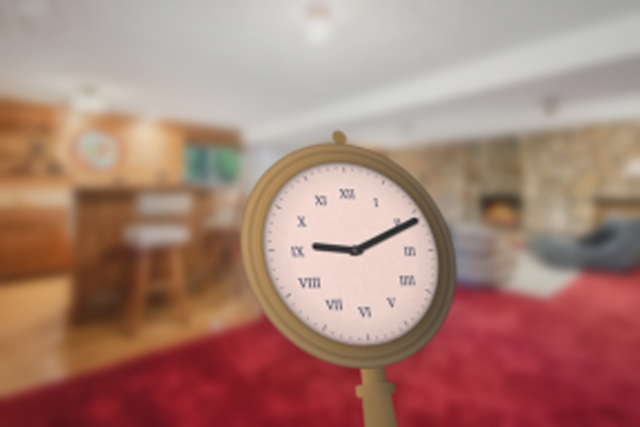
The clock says 9:11
